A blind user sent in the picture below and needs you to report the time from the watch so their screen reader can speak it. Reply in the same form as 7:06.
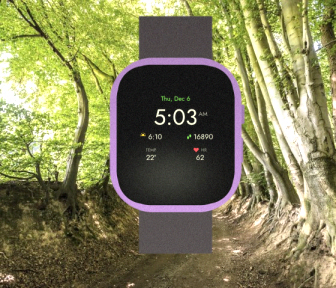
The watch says 5:03
